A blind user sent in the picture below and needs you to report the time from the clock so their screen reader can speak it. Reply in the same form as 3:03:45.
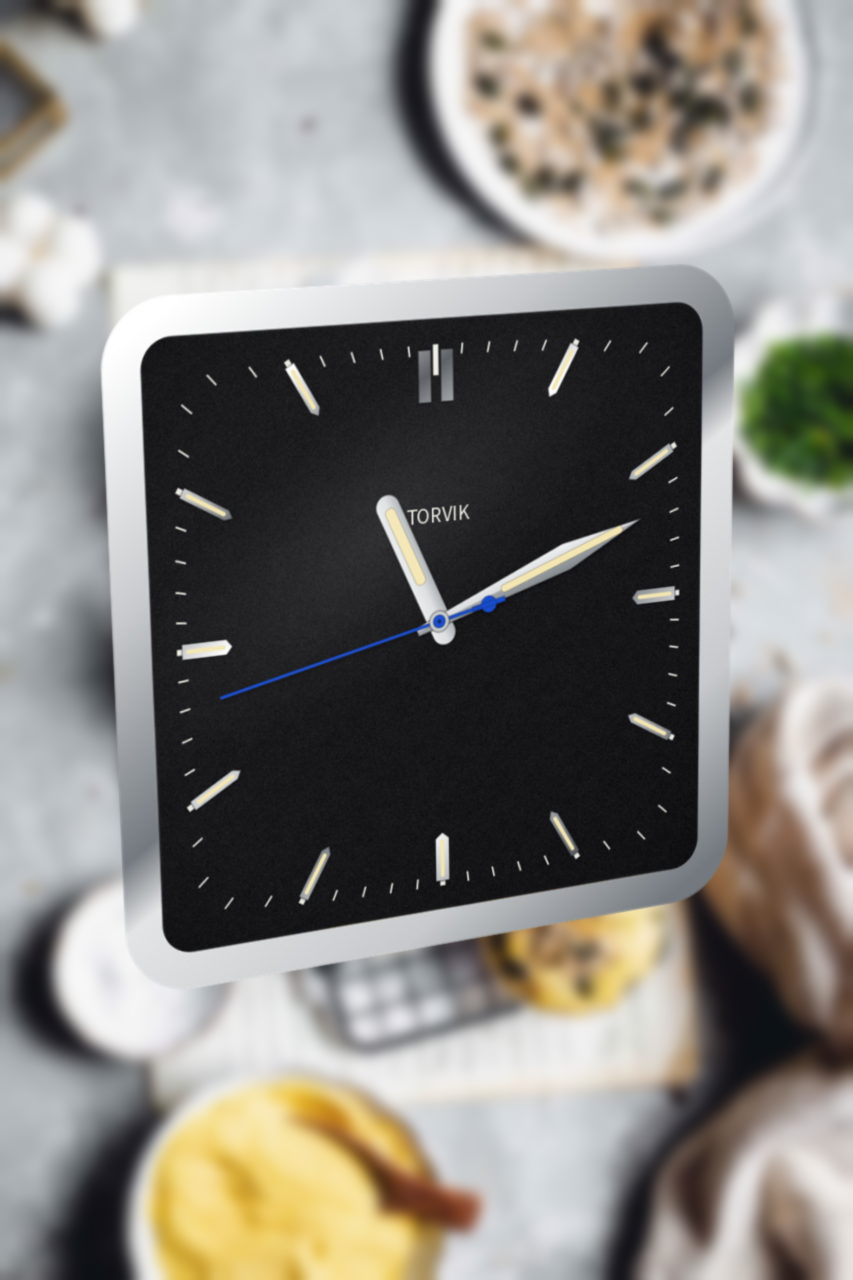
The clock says 11:11:43
